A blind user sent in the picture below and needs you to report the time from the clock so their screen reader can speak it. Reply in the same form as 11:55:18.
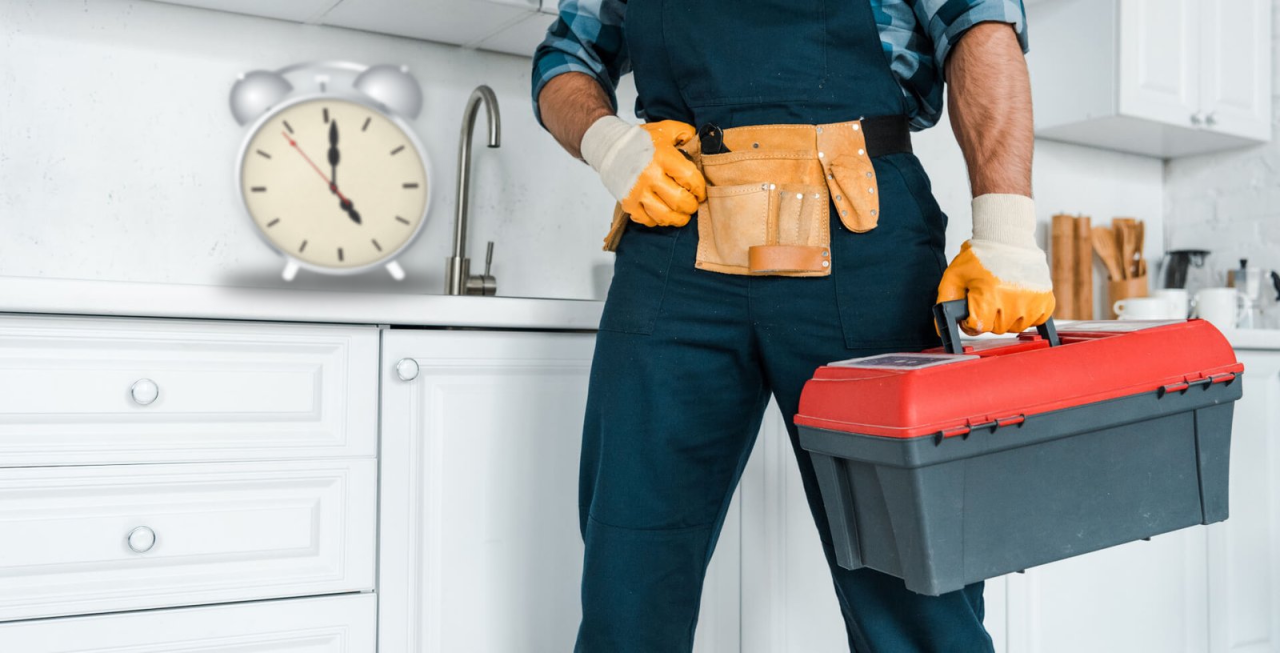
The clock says 5:00:54
